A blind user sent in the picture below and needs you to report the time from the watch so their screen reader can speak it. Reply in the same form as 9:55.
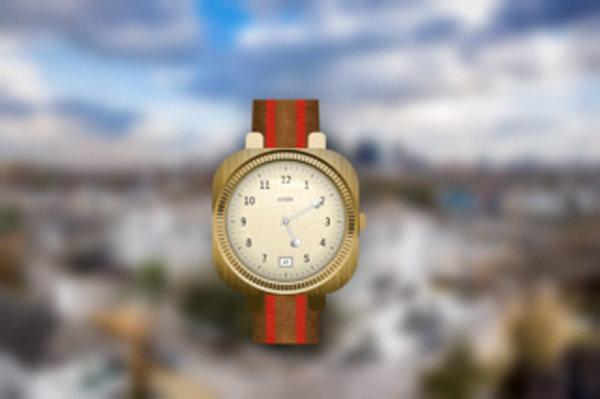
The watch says 5:10
